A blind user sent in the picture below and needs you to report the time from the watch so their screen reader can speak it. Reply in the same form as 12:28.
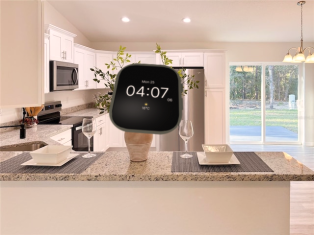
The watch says 4:07
